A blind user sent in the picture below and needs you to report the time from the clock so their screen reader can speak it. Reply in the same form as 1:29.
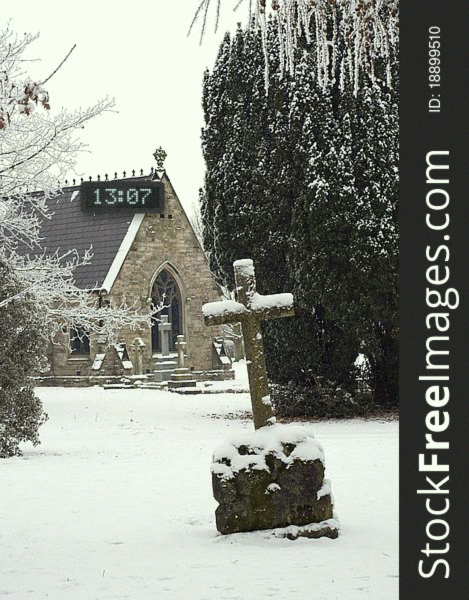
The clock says 13:07
